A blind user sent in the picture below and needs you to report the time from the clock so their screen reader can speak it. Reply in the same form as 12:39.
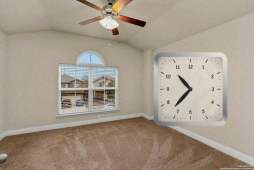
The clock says 10:37
